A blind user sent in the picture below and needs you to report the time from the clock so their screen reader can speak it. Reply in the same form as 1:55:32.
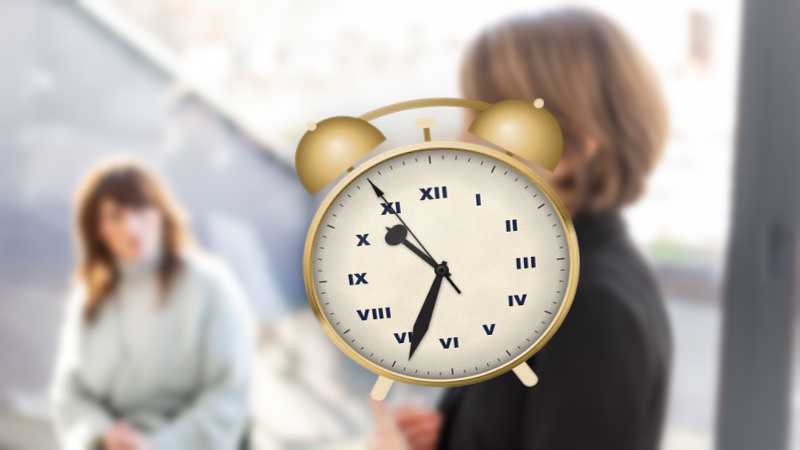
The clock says 10:33:55
